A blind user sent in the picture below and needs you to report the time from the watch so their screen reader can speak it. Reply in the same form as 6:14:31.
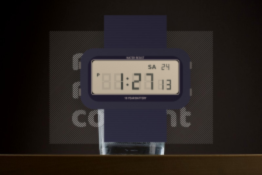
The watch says 1:27:13
